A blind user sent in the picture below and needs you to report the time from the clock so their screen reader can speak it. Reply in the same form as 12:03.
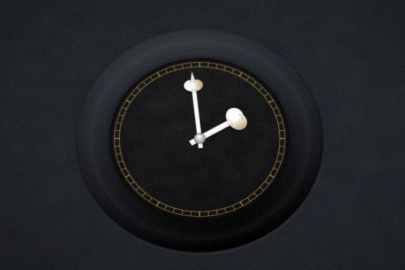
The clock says 1:59
